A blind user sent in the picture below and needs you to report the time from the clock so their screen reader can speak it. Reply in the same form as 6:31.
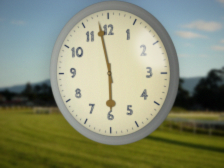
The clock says 5:58
